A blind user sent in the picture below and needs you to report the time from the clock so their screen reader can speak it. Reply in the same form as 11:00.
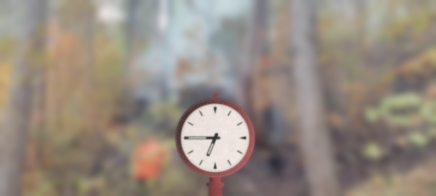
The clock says 6:45
